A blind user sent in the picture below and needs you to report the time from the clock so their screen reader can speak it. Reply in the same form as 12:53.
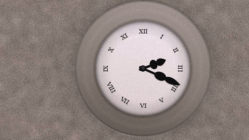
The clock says 2:19
